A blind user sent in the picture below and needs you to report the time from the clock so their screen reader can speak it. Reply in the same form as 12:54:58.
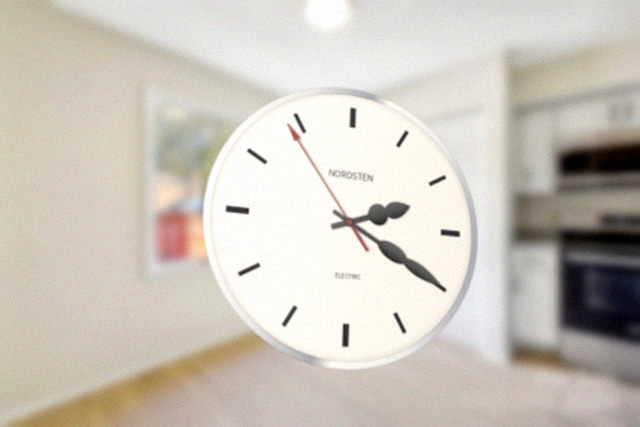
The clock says 2:19:54
